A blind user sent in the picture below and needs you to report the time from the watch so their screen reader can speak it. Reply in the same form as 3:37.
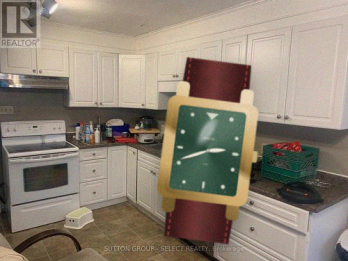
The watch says 2:41
